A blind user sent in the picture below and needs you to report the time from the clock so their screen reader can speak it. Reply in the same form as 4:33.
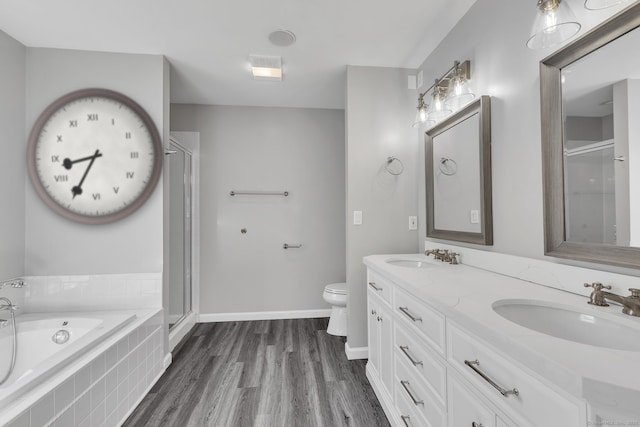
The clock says 8:35
